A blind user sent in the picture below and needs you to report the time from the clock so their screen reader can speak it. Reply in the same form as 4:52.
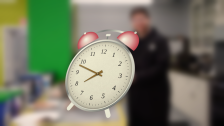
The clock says 7:48
